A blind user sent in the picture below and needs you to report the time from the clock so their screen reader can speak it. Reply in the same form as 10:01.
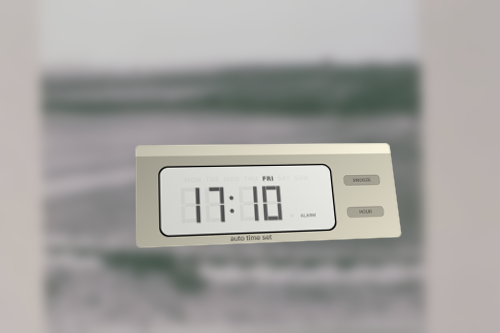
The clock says 17:10
